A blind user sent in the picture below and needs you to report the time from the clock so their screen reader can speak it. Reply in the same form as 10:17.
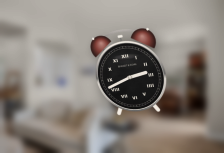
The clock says 2:42
